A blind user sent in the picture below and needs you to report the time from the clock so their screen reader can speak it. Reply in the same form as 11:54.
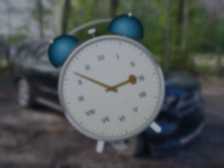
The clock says 2:52
